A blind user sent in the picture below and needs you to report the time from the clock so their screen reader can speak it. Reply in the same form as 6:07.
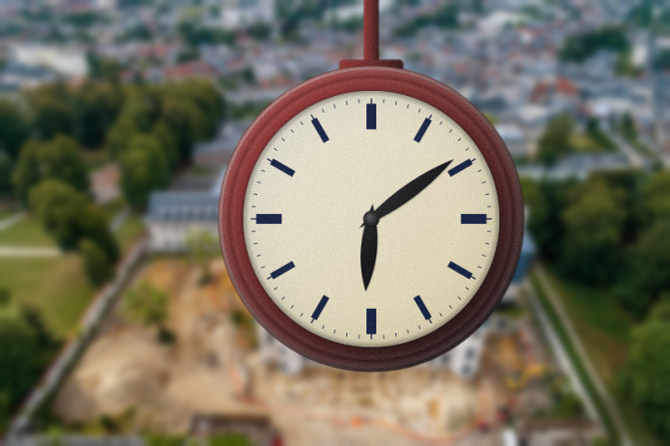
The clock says 6:09
